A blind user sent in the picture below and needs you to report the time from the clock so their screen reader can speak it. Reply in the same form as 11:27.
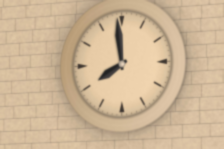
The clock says 7:59
